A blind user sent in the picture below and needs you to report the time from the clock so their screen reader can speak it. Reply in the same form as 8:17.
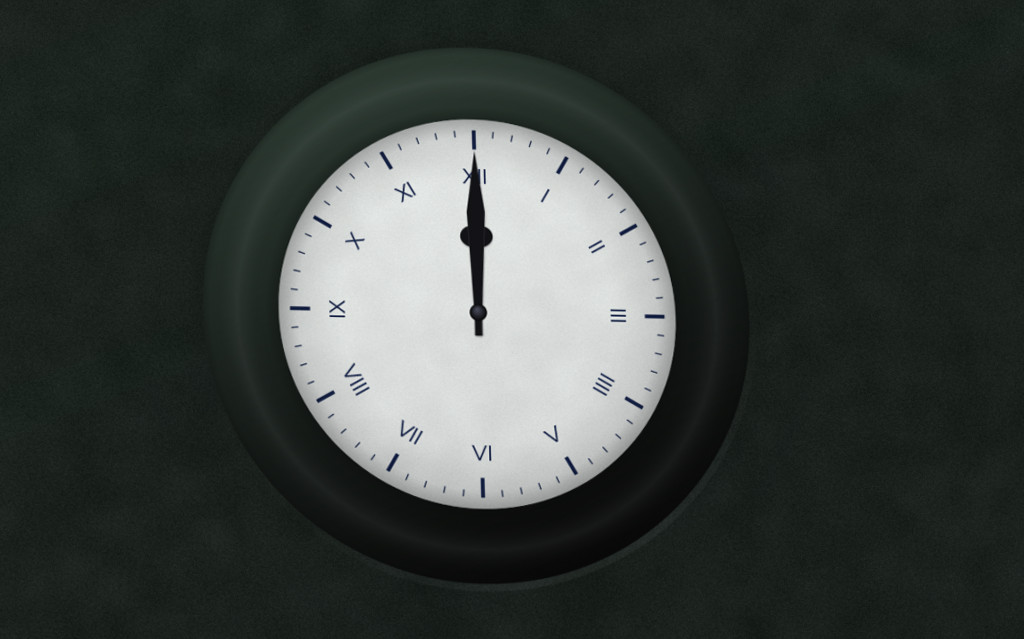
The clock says 12:00
